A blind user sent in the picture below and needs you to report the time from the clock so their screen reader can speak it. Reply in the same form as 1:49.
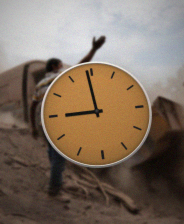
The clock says 8:59
